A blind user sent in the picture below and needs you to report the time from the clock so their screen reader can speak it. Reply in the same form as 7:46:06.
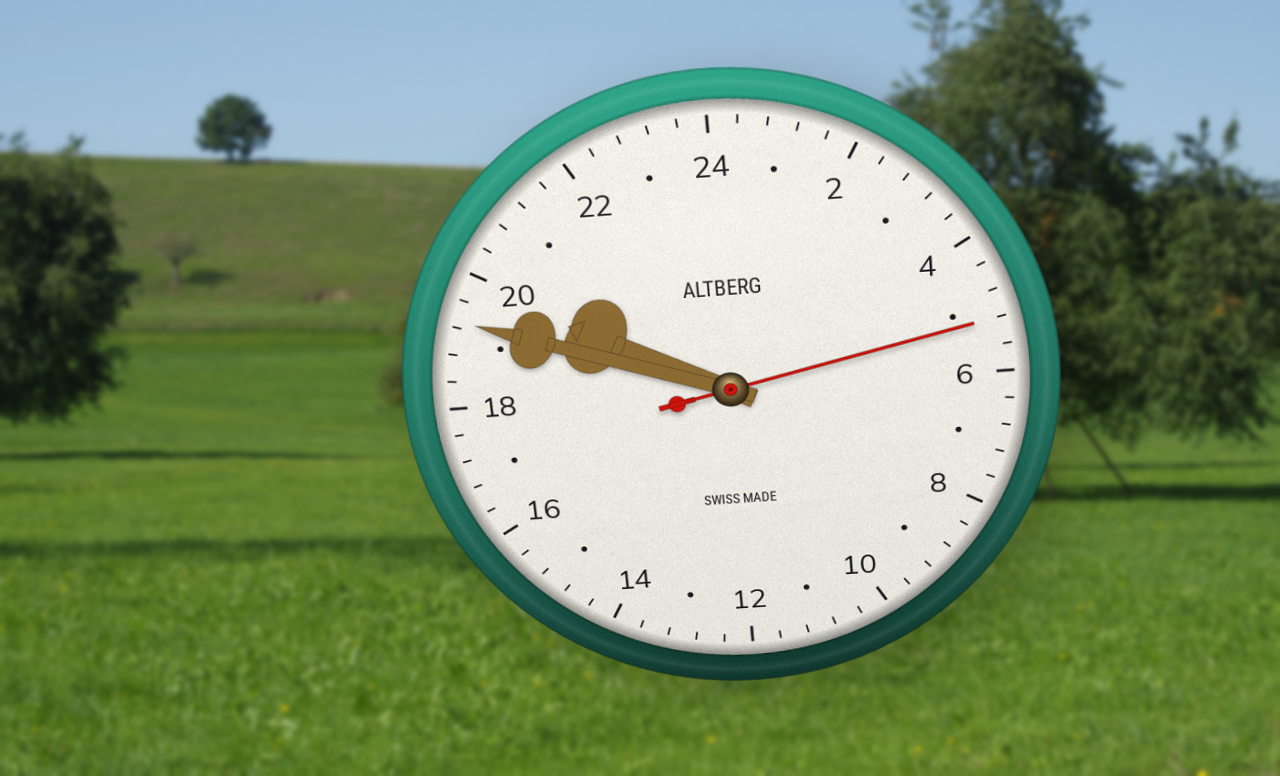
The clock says 19:48:13
